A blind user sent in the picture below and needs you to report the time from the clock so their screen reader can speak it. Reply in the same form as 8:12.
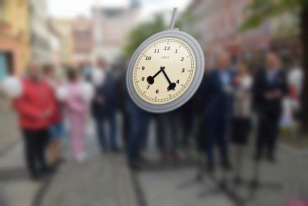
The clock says 7:23
